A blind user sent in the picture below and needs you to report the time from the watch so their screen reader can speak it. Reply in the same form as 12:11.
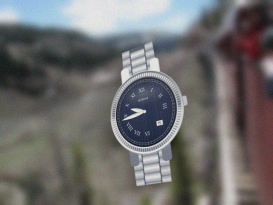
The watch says 9:44
